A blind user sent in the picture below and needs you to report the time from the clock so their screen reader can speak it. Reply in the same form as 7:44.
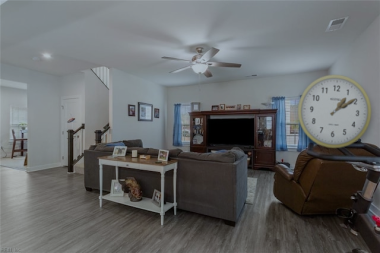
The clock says 1:09
